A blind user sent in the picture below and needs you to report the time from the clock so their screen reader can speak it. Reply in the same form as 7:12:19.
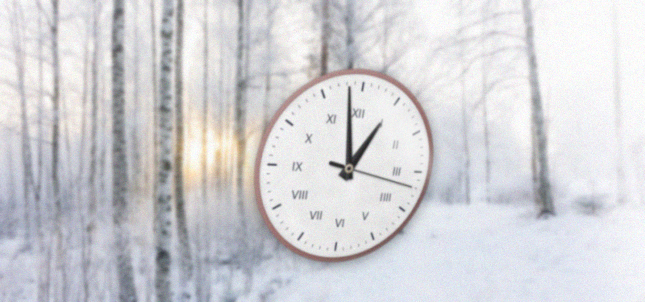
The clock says 12:58:17
